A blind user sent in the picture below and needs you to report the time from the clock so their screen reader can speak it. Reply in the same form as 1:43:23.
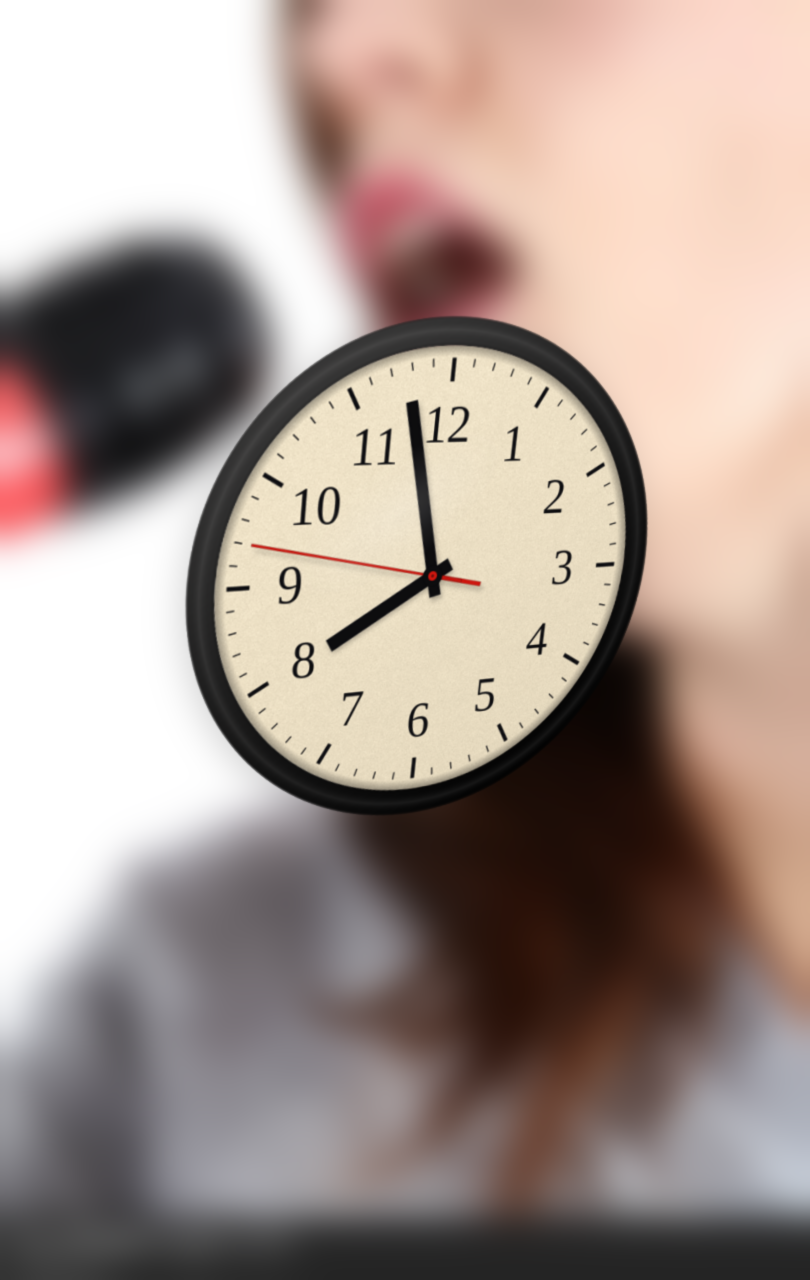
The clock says 7:57:47
